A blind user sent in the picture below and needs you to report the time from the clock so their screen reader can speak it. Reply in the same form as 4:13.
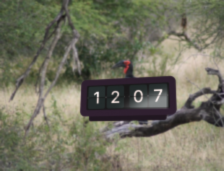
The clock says 12:07
